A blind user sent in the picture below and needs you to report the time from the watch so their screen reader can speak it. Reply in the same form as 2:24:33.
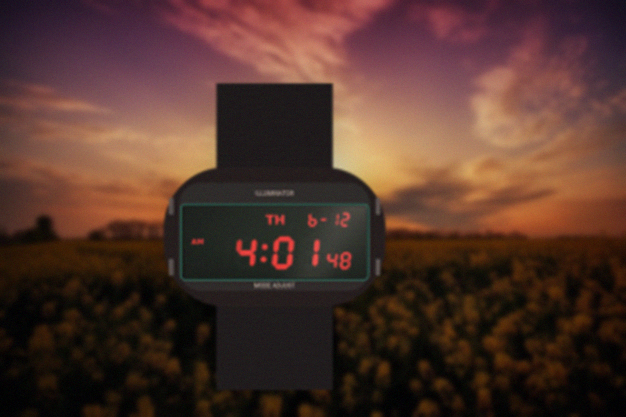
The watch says 4:01:48
